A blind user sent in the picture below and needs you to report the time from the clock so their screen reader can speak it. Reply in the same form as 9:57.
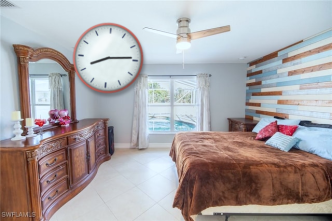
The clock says 8:14
